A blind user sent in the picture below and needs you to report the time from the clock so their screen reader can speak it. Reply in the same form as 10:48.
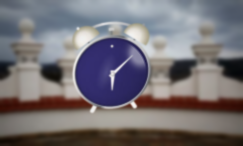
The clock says 6:08
